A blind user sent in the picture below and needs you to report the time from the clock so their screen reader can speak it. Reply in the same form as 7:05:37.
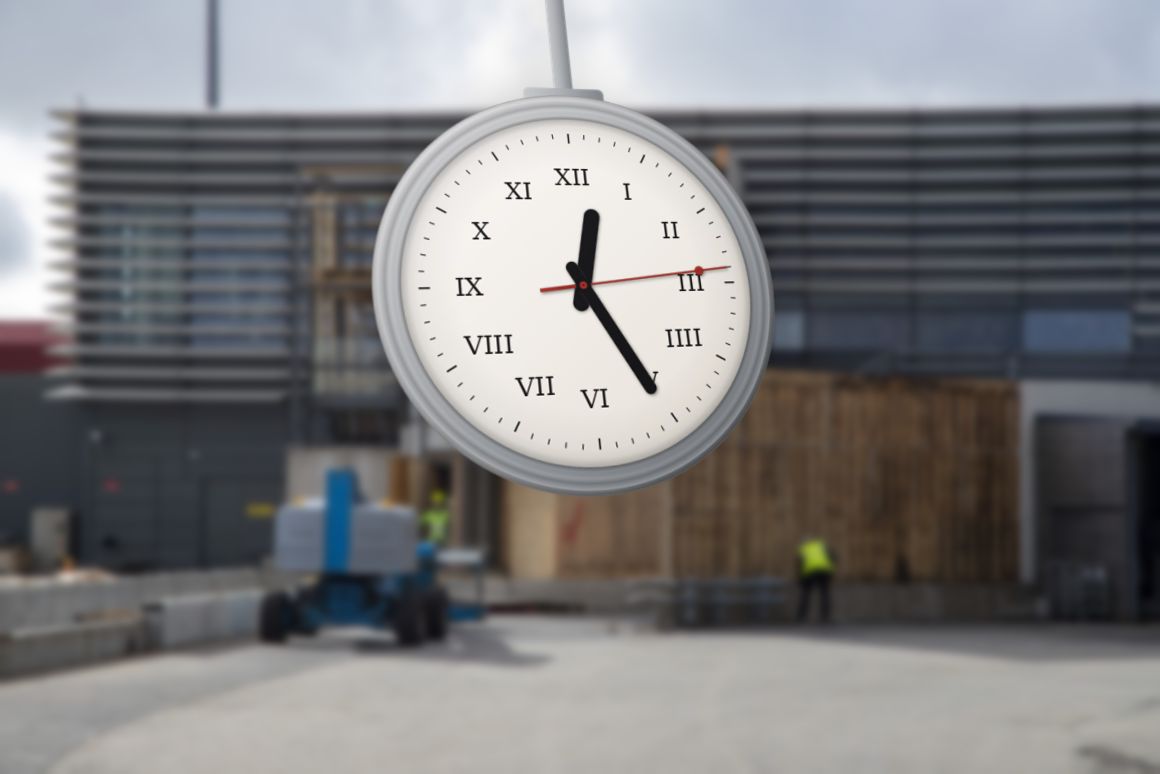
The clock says 12:25:14
